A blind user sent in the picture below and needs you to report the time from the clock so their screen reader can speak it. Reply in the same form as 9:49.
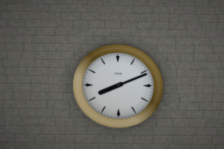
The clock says 8:11
